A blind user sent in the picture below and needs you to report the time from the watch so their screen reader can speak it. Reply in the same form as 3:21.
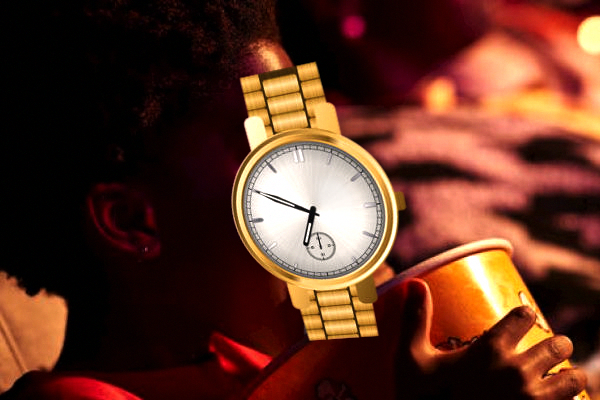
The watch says 6:50
